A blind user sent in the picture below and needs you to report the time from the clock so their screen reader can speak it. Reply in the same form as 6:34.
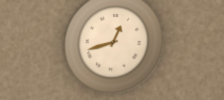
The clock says 12:42
